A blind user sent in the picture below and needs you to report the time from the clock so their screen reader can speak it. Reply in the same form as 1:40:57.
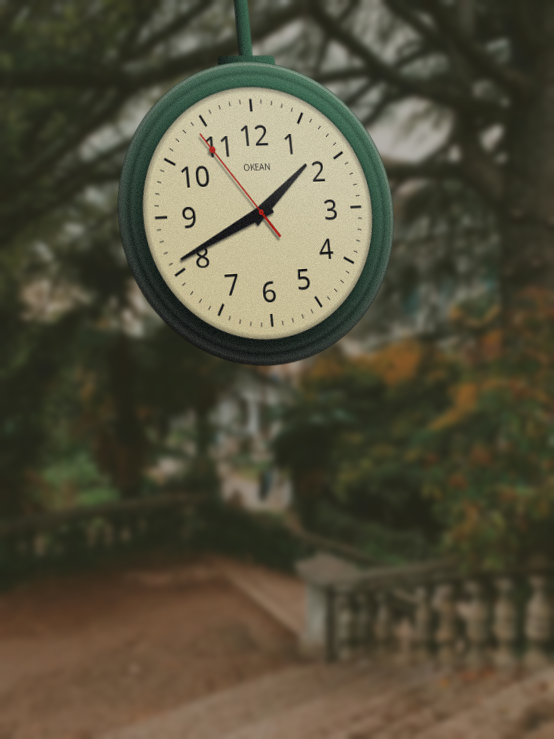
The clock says 1:40:54
